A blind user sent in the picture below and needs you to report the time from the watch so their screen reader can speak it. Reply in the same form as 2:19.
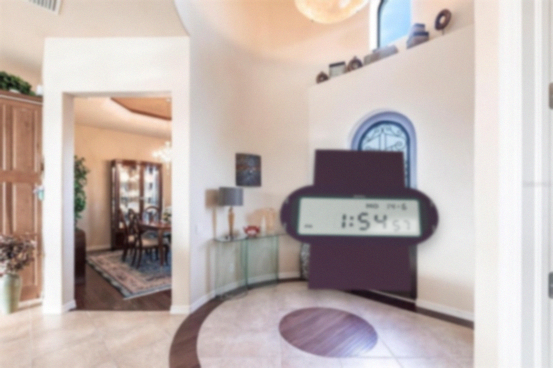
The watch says 1:54
